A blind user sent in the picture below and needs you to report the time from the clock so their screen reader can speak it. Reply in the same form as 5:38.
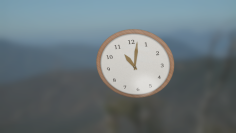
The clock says 11:02
